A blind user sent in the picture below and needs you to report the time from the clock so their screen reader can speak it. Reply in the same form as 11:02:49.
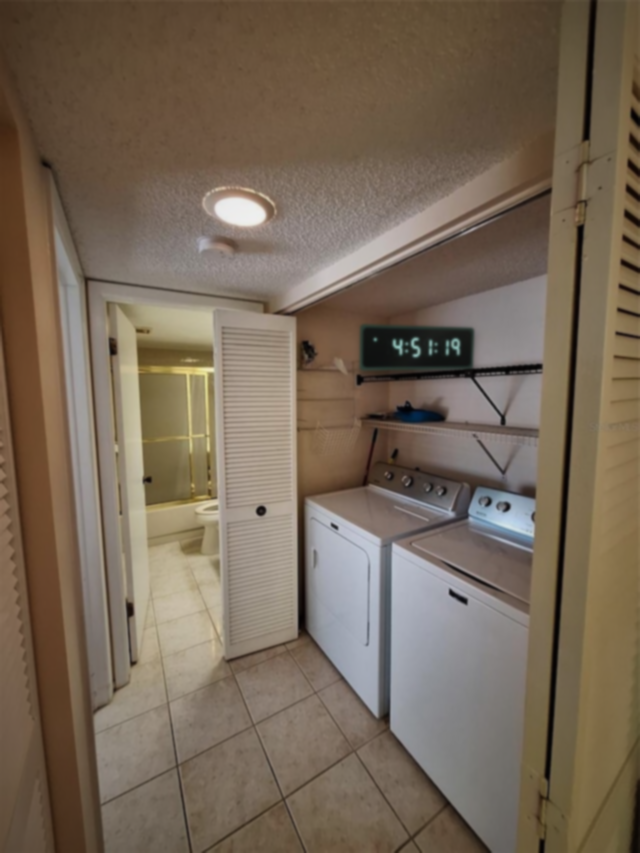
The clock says 4:51:19
